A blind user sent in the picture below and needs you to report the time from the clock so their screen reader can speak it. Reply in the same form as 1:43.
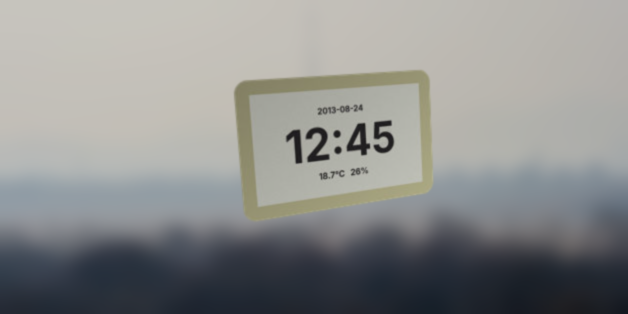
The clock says 12:45
